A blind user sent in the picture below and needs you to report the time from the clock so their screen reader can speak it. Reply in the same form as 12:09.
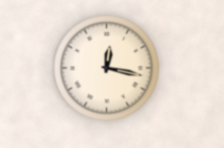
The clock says 12:17
